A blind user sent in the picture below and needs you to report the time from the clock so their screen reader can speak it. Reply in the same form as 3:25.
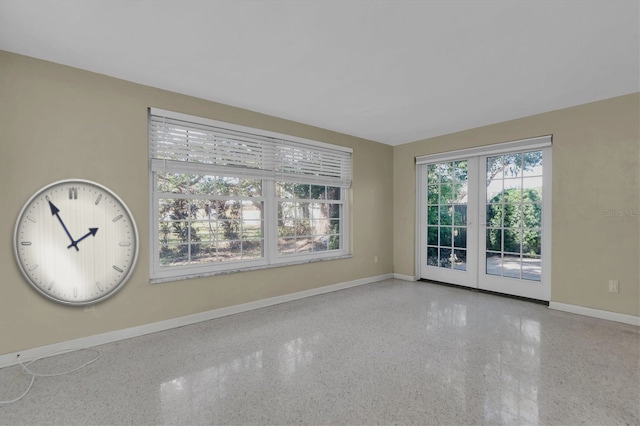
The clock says 1:55
